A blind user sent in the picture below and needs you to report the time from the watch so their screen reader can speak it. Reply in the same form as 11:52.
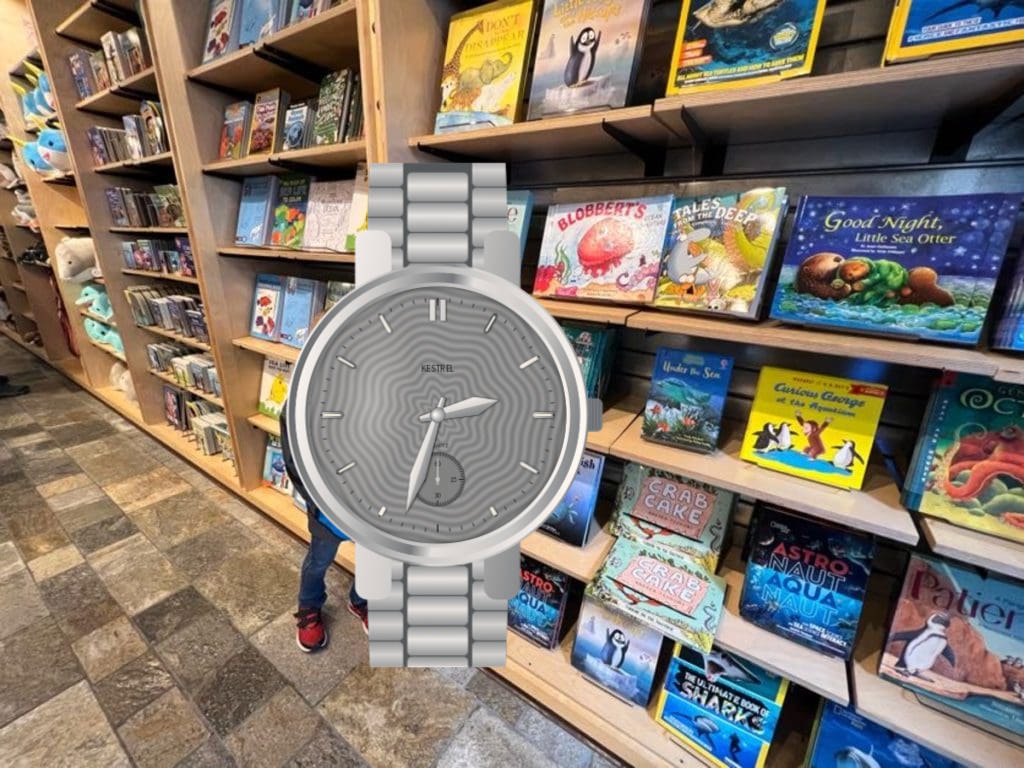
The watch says 2:33
